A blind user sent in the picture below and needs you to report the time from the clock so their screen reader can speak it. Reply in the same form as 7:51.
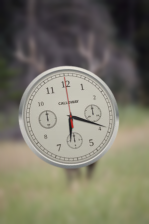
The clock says 6:19
